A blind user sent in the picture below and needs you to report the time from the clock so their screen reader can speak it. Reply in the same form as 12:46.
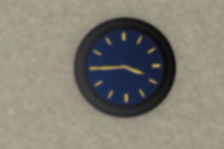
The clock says 3:45
